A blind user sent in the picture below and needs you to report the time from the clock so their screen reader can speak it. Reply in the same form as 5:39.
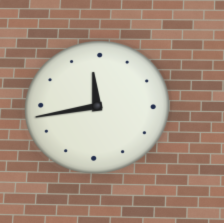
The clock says 11:43
